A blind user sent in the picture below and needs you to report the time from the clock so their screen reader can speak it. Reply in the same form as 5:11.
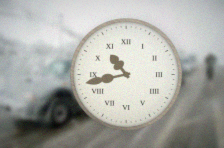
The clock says 10:43
